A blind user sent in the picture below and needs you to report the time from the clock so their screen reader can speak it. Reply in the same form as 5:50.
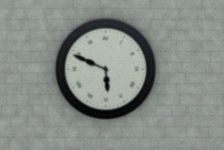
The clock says 5:49
